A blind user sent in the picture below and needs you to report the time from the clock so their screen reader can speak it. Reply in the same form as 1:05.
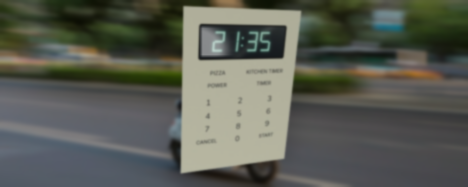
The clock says 21:35
